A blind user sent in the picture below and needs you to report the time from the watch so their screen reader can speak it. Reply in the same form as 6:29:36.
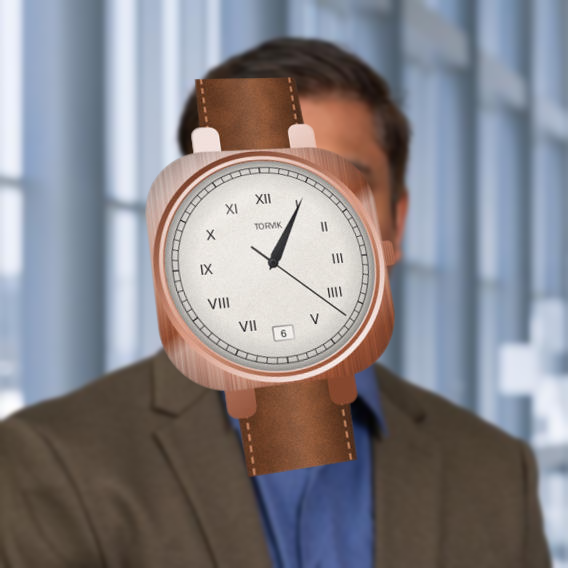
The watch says 1:05:22
